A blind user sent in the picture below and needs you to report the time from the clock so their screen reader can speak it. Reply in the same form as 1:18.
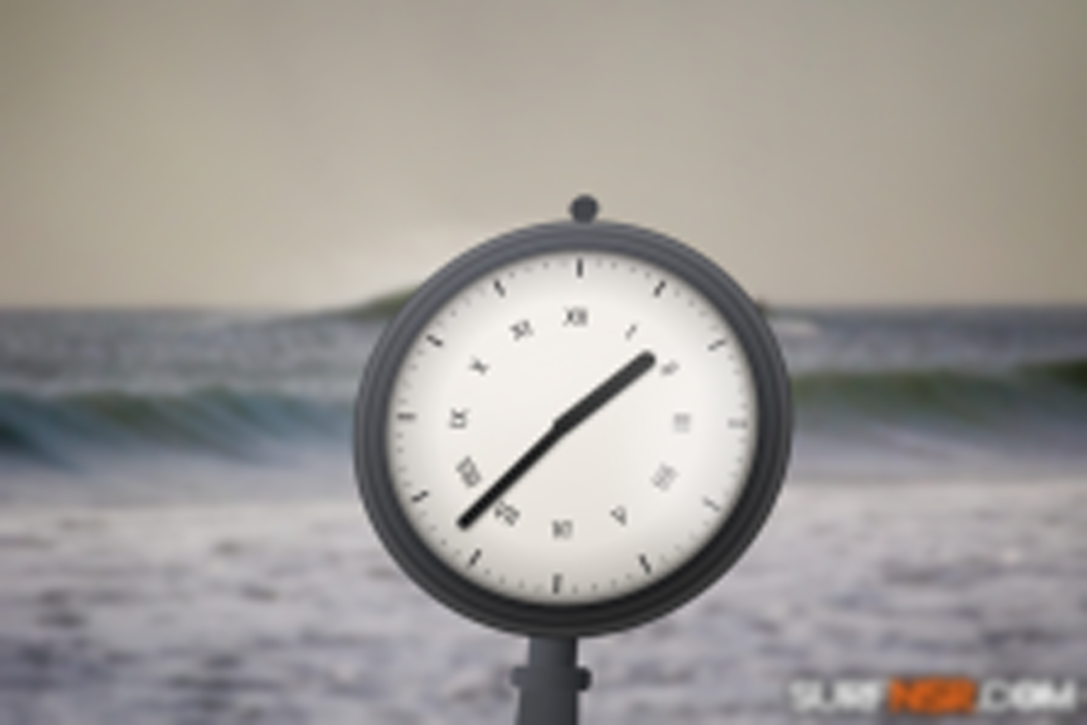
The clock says 1:37
